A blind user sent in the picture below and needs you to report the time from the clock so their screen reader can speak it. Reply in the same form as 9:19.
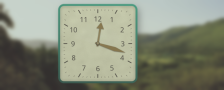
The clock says 12:18
